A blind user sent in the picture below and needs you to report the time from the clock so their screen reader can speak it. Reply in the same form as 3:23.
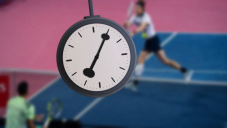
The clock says 7:05
